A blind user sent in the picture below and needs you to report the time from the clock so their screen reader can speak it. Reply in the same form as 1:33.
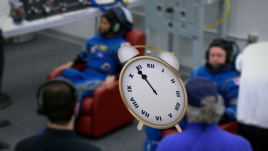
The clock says 10:54
